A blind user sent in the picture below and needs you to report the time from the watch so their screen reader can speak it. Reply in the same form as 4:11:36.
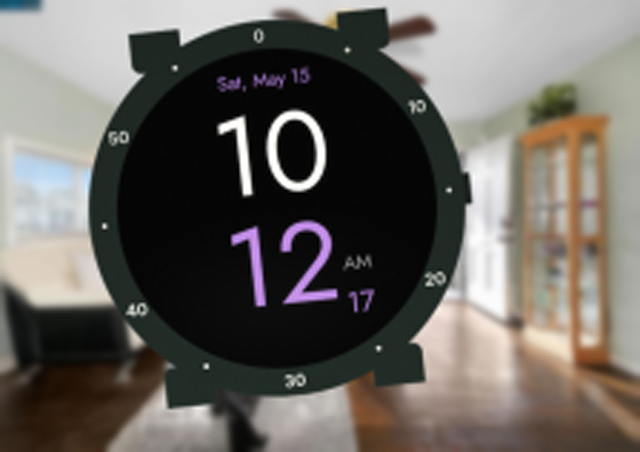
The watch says 10:12:17
